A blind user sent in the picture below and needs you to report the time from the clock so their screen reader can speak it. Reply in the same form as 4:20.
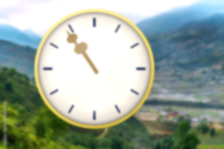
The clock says 10:54
